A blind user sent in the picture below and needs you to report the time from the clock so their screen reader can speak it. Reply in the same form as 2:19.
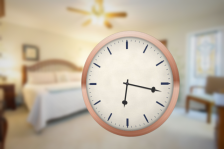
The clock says 6:17
